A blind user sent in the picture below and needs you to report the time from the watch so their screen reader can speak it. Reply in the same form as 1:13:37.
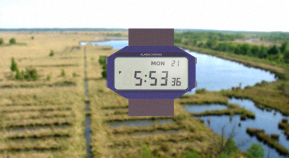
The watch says 5:53:36
